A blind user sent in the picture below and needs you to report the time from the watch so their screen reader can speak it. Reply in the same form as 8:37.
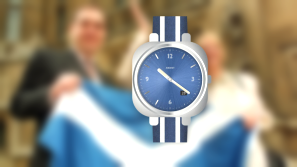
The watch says 10:21
